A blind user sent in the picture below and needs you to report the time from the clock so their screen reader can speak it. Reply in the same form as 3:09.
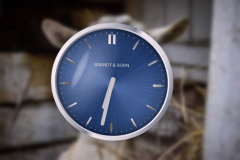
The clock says 6:32
